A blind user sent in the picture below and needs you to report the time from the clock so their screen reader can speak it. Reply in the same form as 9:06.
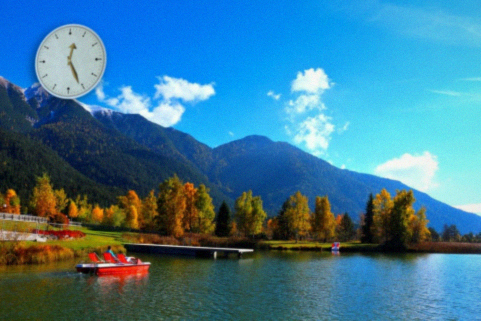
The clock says 12:26
